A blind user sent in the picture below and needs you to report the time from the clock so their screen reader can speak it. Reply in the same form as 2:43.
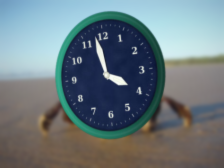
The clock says 3:58
